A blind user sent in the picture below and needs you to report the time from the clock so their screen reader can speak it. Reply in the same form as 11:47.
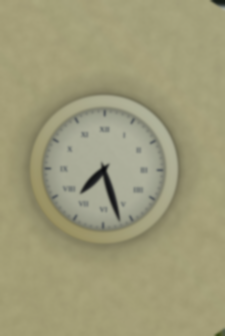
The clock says 7:27
